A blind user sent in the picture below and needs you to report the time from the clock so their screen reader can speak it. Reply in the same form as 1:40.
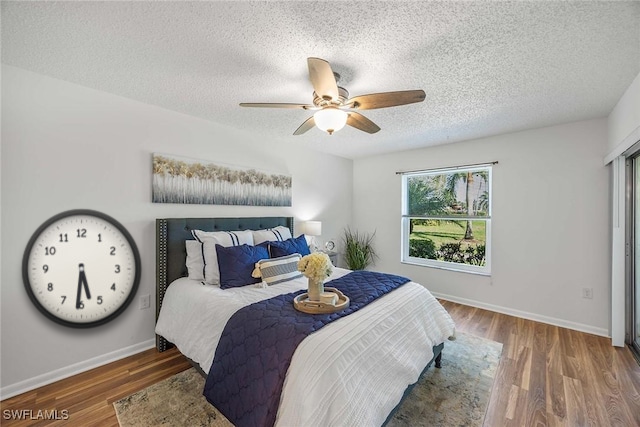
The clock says 5:31
